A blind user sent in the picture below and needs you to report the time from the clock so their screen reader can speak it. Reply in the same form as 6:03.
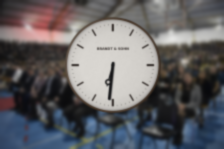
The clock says 6:31
